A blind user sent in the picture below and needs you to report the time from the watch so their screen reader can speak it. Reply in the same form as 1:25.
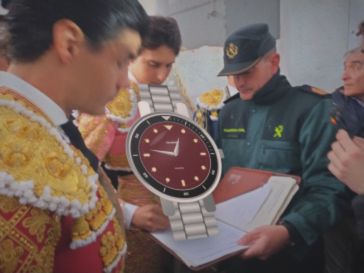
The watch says 12:47
